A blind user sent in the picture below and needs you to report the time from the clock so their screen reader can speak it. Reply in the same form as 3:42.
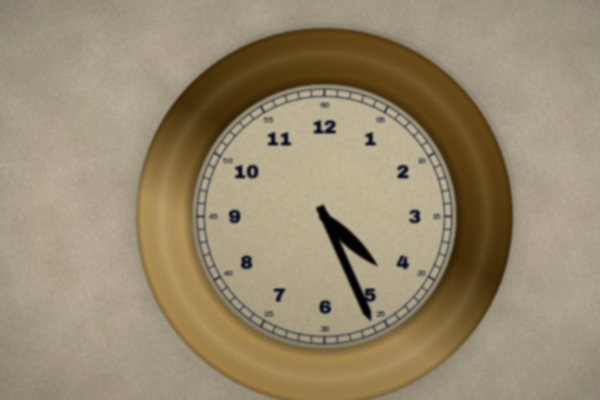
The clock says 4:26
